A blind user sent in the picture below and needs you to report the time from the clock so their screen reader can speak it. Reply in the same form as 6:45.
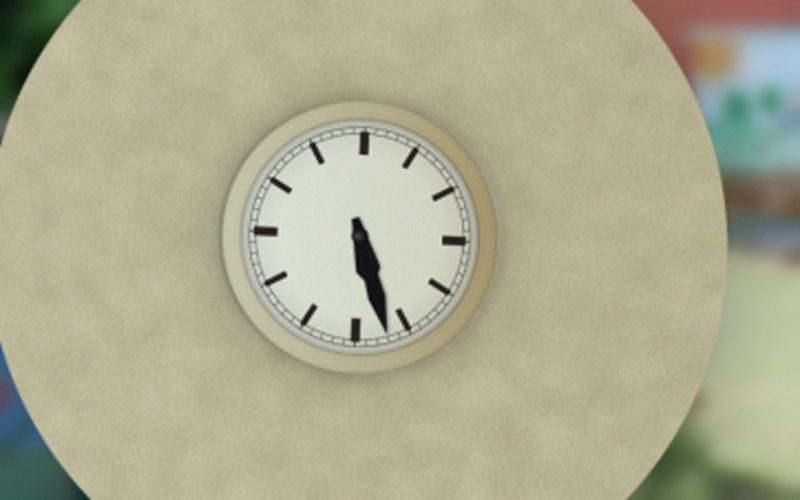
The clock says 5:27
